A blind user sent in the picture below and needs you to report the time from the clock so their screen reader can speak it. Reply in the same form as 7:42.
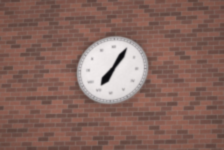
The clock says 7:05
